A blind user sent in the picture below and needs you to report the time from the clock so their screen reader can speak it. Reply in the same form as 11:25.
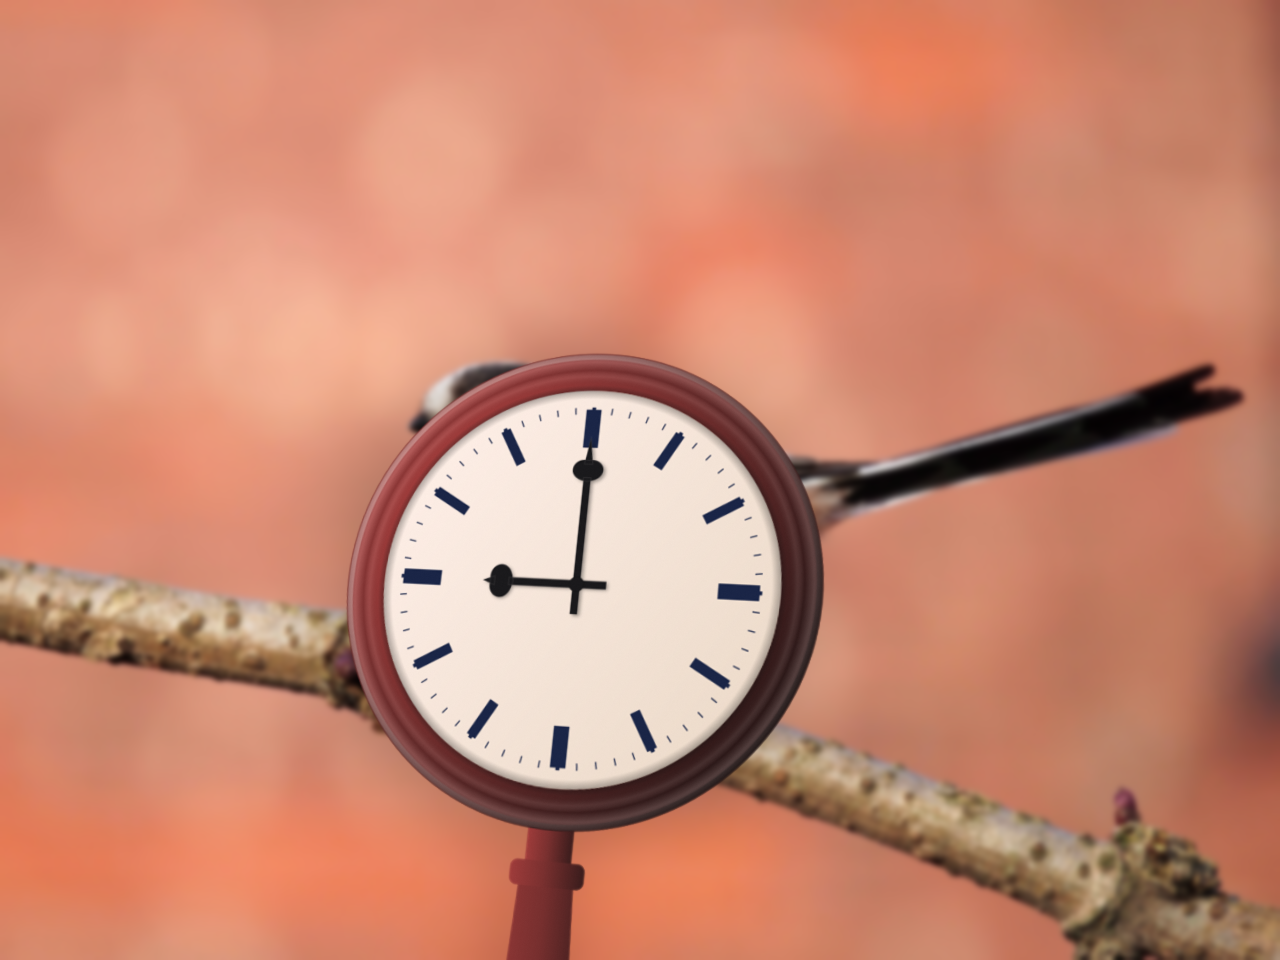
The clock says 9:00
